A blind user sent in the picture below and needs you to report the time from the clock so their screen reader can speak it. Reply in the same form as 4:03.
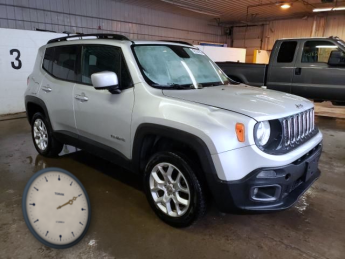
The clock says 2:10
